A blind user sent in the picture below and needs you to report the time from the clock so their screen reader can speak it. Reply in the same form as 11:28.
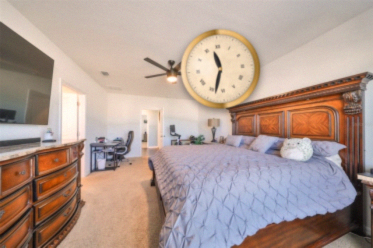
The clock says 11:33
